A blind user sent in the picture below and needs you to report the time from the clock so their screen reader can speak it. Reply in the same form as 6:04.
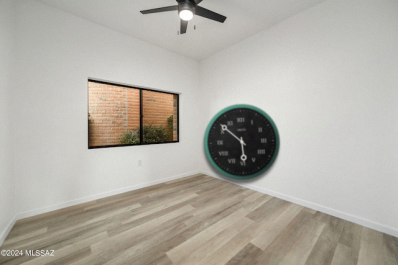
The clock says 5:52
